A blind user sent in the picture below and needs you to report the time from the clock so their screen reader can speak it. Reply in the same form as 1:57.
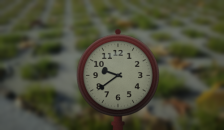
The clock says 9:39
